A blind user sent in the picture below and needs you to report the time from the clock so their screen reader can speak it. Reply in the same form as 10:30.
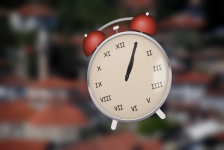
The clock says 1:05
